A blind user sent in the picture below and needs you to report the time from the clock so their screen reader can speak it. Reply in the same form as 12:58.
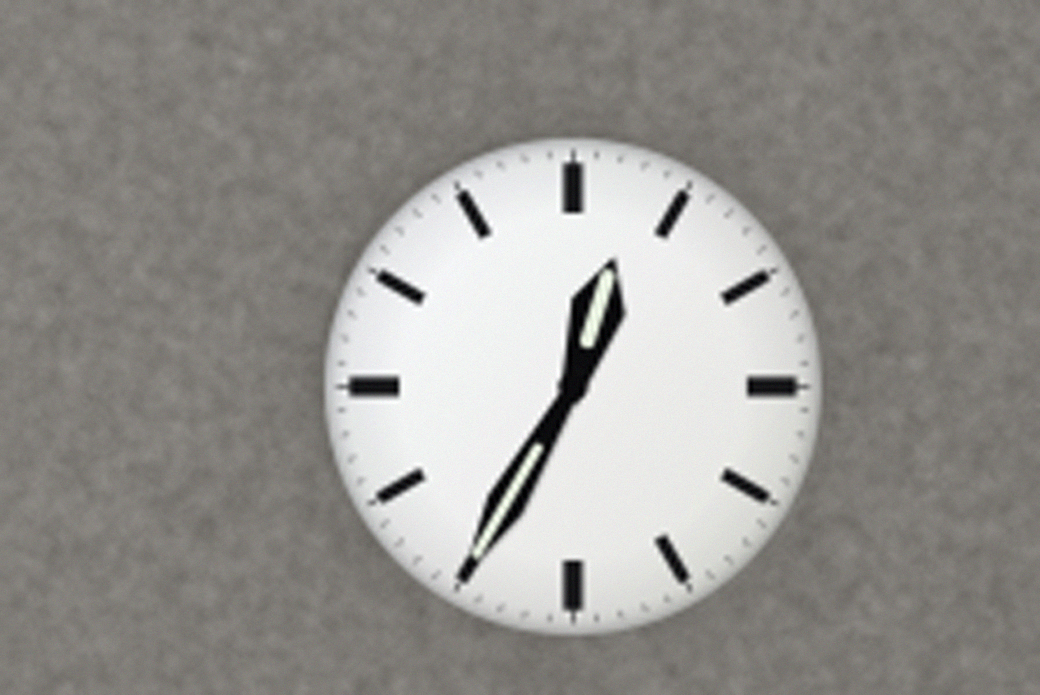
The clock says 12:35
